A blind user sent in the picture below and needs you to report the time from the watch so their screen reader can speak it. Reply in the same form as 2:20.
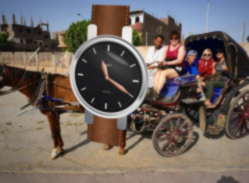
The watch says 11:20
